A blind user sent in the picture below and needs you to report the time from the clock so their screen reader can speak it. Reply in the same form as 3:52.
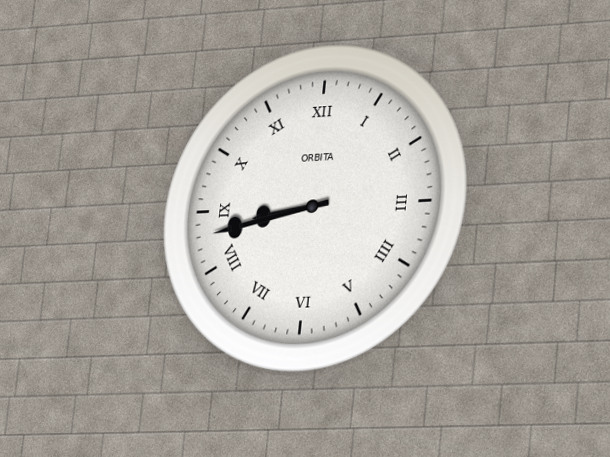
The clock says 8:43
